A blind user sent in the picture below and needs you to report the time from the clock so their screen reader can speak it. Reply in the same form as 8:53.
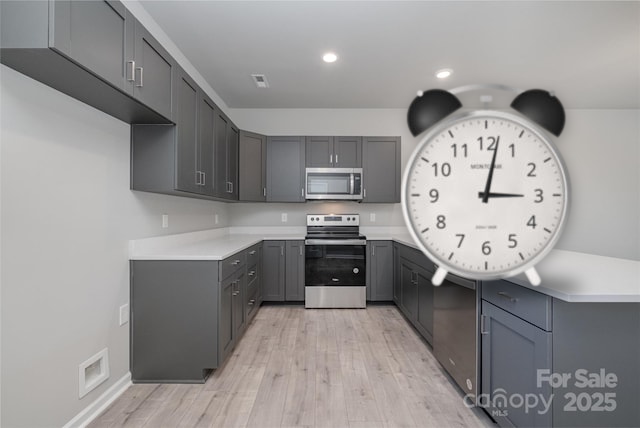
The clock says 3:02
